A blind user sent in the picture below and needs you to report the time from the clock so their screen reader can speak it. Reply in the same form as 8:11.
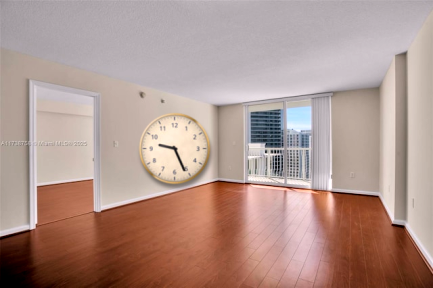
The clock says 9:26
